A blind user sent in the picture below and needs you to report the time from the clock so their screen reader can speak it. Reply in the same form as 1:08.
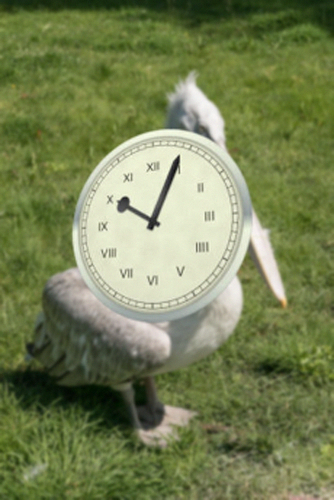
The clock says 10:04
